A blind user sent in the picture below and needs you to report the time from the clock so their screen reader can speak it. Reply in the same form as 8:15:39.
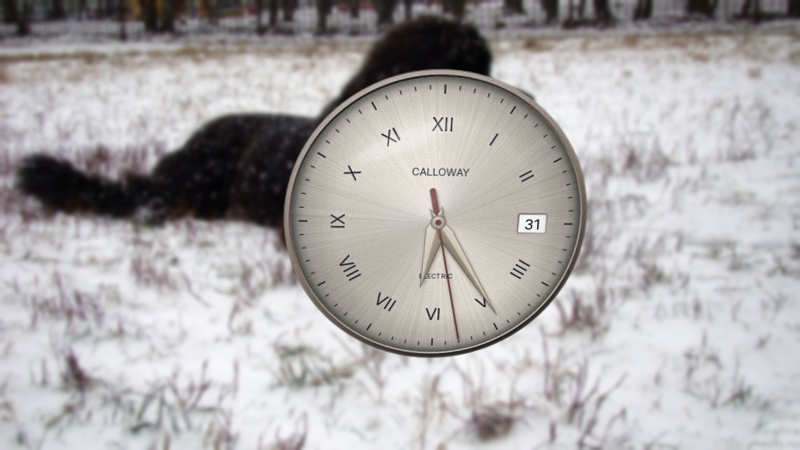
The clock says 6:24:28
